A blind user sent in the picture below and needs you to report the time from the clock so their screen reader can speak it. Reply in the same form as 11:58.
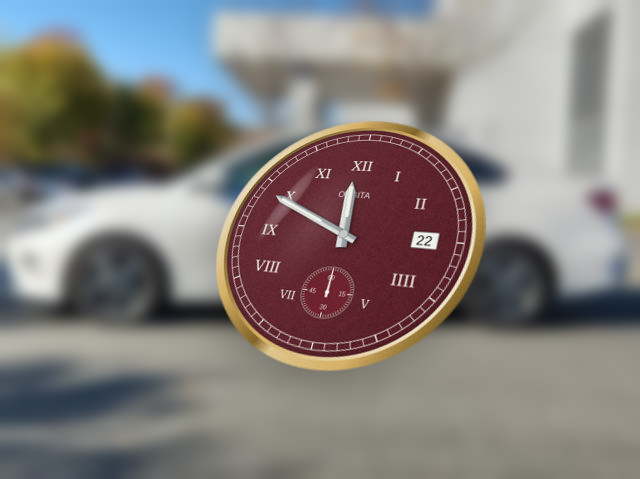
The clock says 11:49
